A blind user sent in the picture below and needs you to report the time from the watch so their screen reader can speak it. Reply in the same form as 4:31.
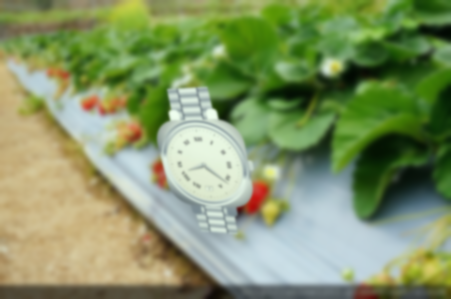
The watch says 8:22
